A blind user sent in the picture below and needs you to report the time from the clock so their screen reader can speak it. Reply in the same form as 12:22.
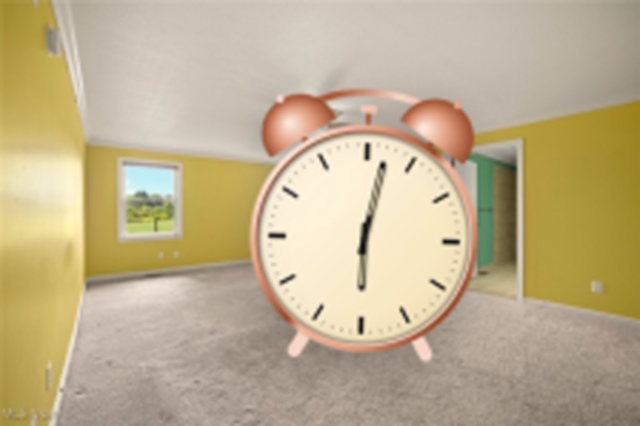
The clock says 6:02
